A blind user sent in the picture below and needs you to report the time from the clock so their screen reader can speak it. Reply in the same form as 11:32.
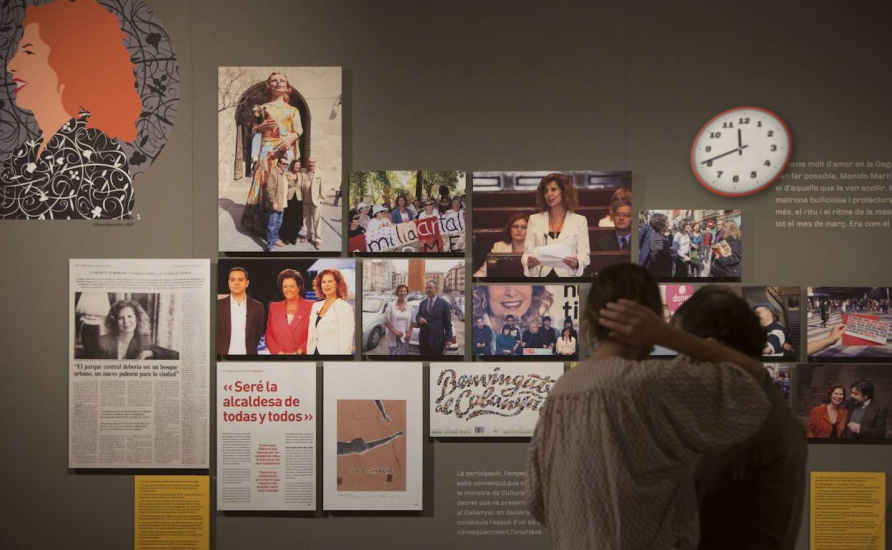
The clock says 11:41
